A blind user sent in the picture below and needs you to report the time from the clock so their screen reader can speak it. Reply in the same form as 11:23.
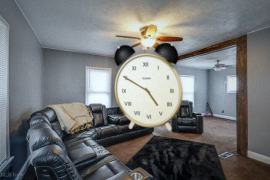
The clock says 4:50
